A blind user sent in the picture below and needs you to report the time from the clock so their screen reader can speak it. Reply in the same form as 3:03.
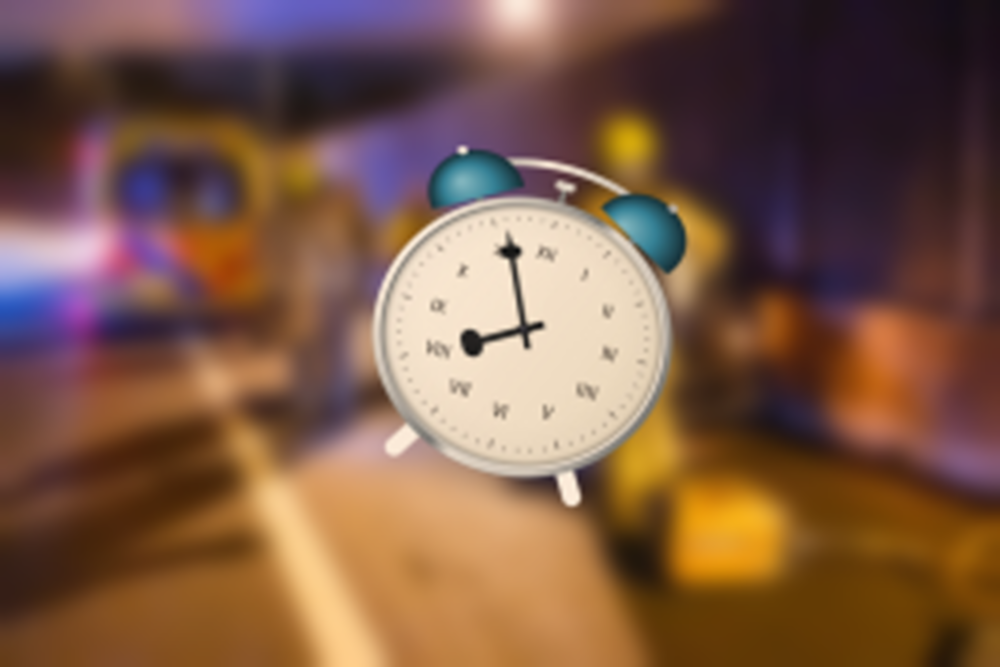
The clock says 7:56
